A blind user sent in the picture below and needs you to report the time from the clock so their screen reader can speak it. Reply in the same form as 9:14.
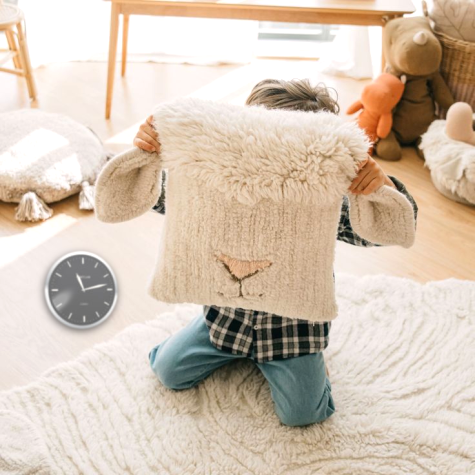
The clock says 11:13
